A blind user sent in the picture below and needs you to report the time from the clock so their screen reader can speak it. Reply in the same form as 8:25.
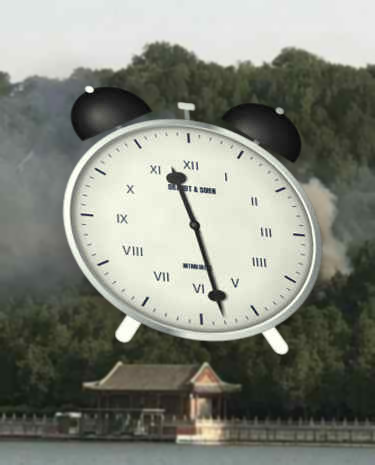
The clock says 11:28
